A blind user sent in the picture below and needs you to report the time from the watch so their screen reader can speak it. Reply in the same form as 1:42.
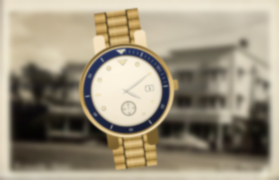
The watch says 4:10
